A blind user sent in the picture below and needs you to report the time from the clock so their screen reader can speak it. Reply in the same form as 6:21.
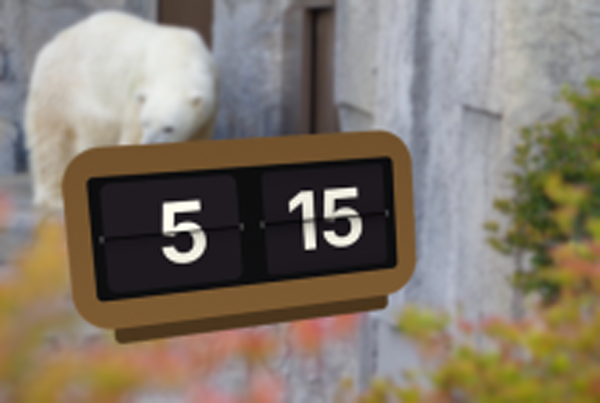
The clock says 5:15
